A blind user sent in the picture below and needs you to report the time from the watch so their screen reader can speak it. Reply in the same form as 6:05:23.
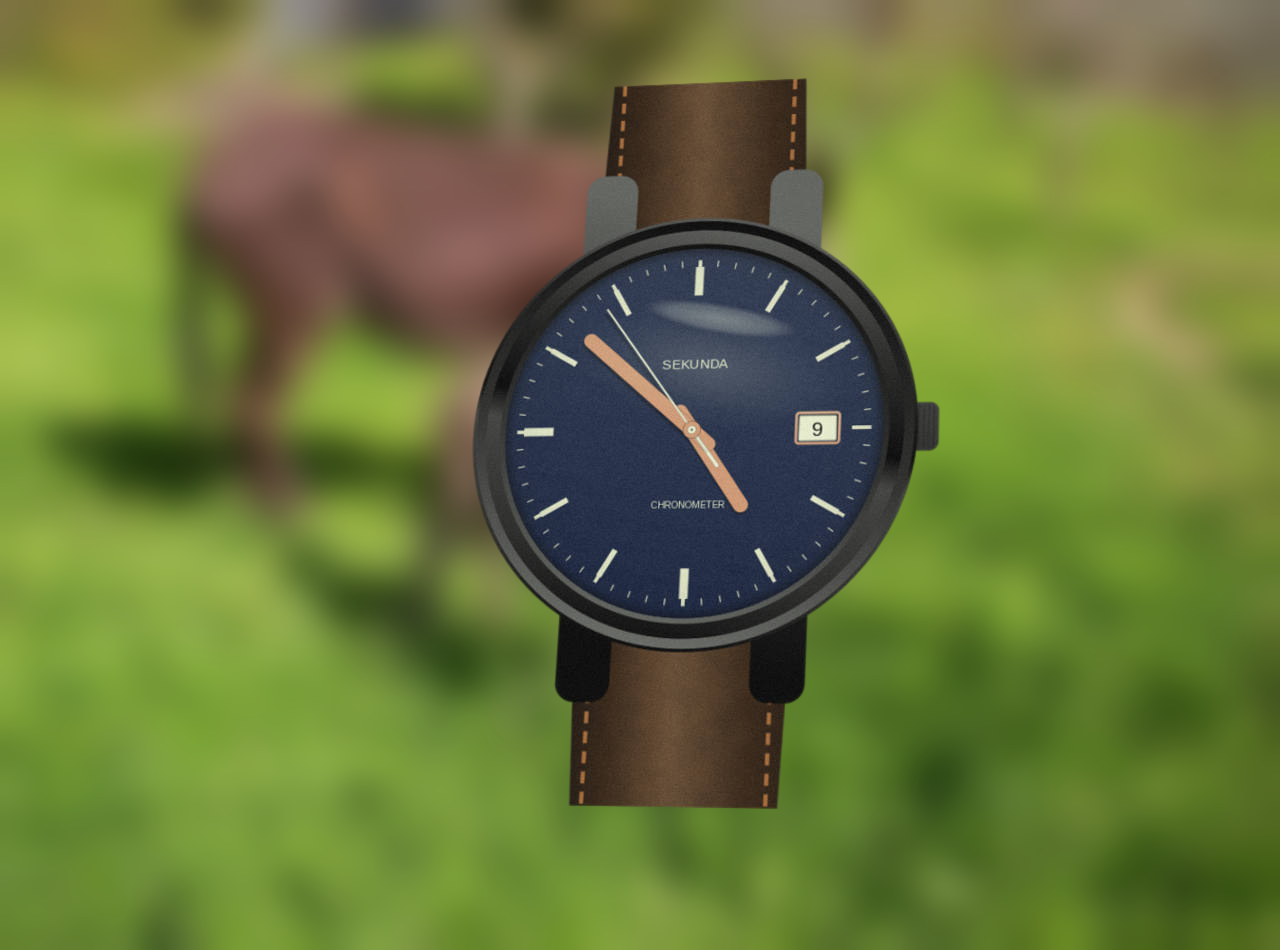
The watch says 4:51:54
